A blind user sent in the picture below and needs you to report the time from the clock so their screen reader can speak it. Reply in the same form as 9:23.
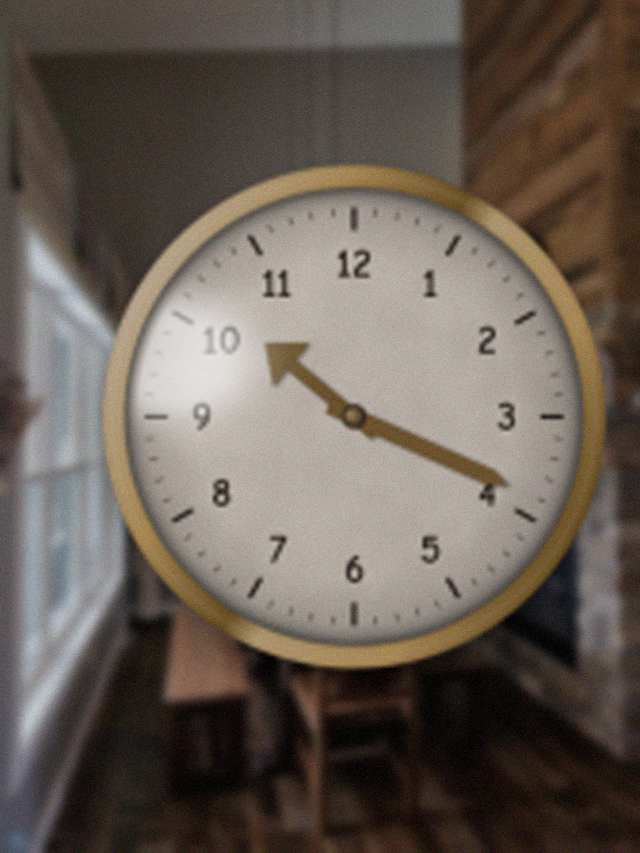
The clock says 10:19
